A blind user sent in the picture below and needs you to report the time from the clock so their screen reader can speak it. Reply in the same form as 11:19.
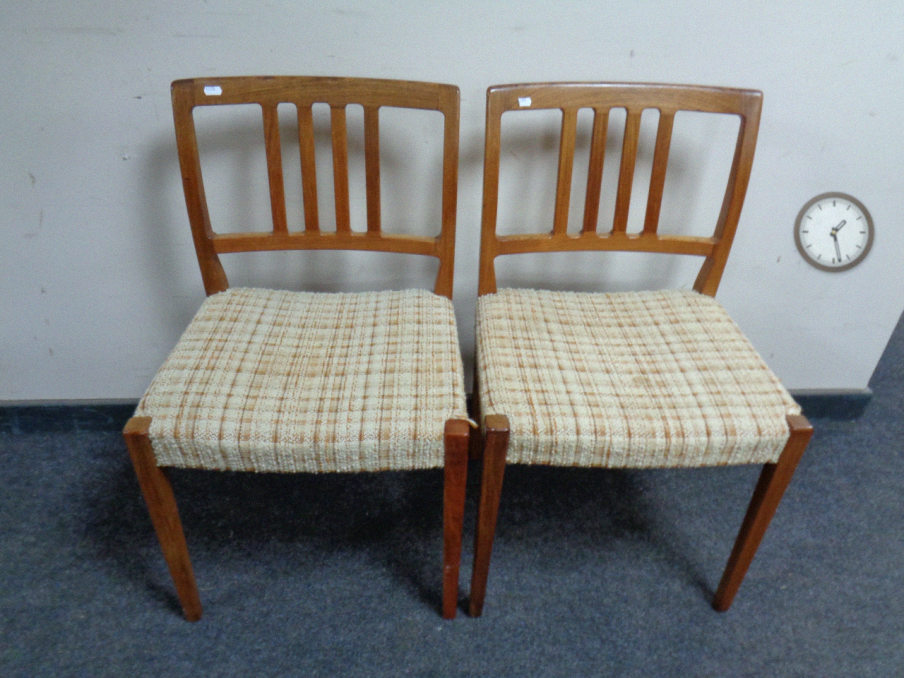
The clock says 1:28
